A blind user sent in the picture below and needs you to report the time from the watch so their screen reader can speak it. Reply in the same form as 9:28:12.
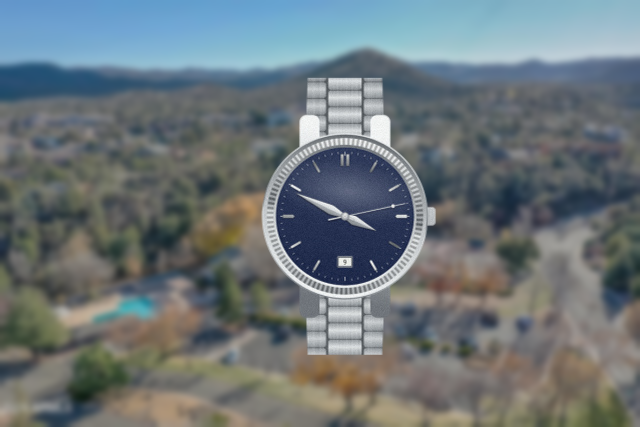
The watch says 3:49:13
